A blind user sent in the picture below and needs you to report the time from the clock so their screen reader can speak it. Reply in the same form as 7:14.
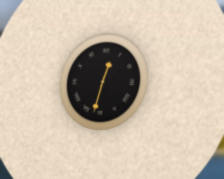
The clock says 12:32
